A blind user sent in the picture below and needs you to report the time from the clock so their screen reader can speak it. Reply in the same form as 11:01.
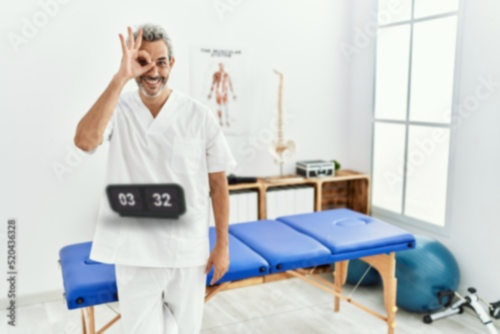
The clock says 3:32
